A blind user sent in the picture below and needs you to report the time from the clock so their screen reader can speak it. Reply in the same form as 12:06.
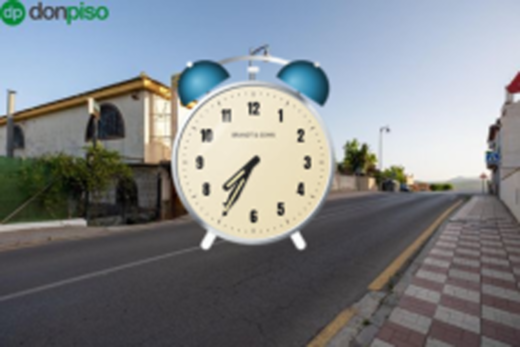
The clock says 7:35
